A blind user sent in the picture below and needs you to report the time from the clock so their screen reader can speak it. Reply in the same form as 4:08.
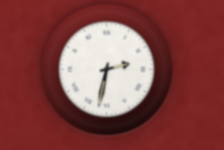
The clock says 2:32
